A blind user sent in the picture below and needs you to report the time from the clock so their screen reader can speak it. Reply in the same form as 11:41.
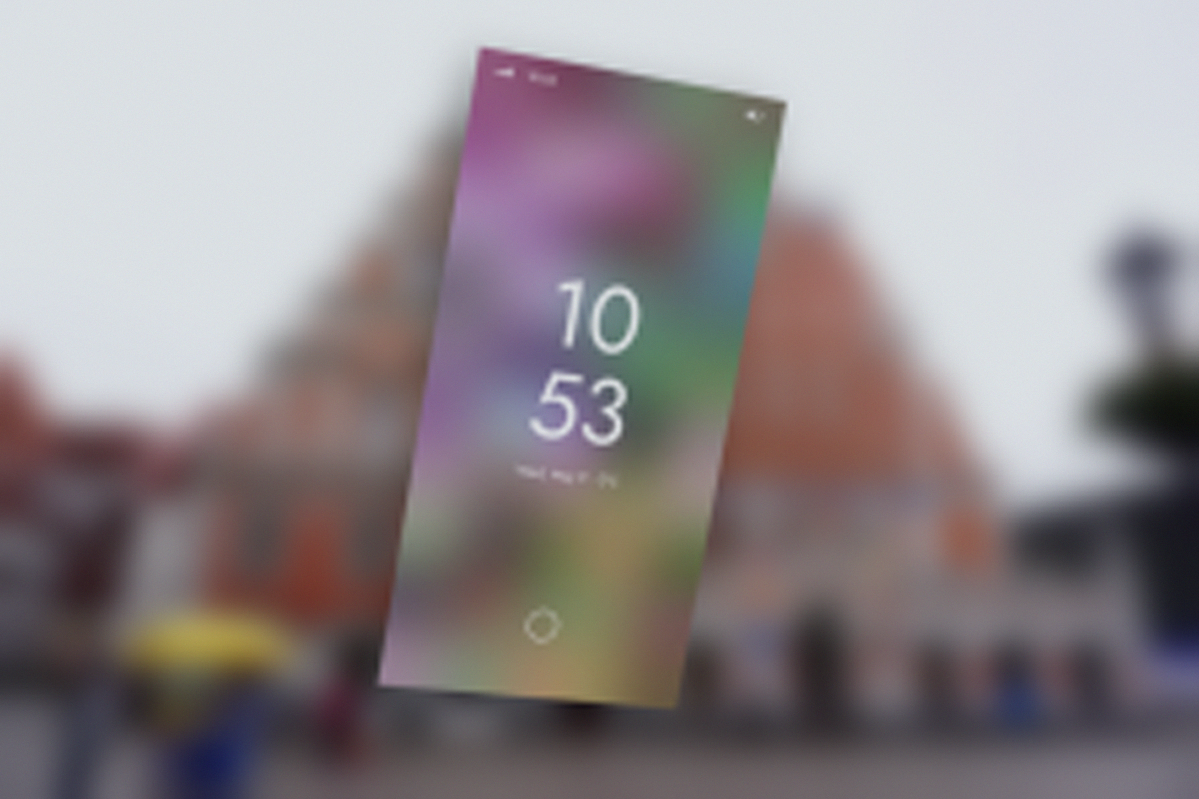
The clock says 10:53
